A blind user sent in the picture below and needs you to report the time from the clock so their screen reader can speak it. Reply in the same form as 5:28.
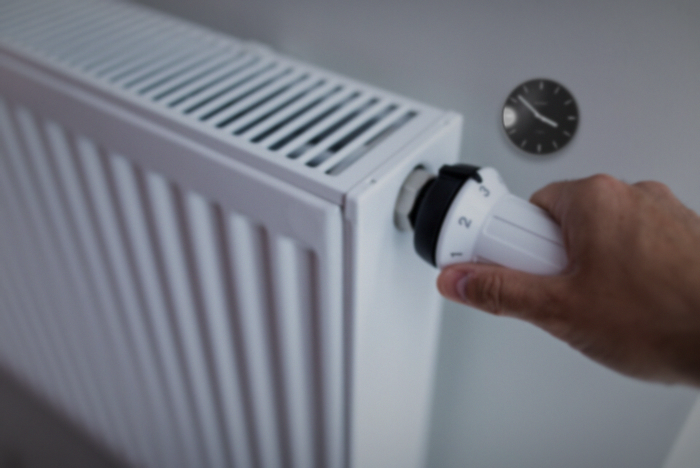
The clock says 3:52
